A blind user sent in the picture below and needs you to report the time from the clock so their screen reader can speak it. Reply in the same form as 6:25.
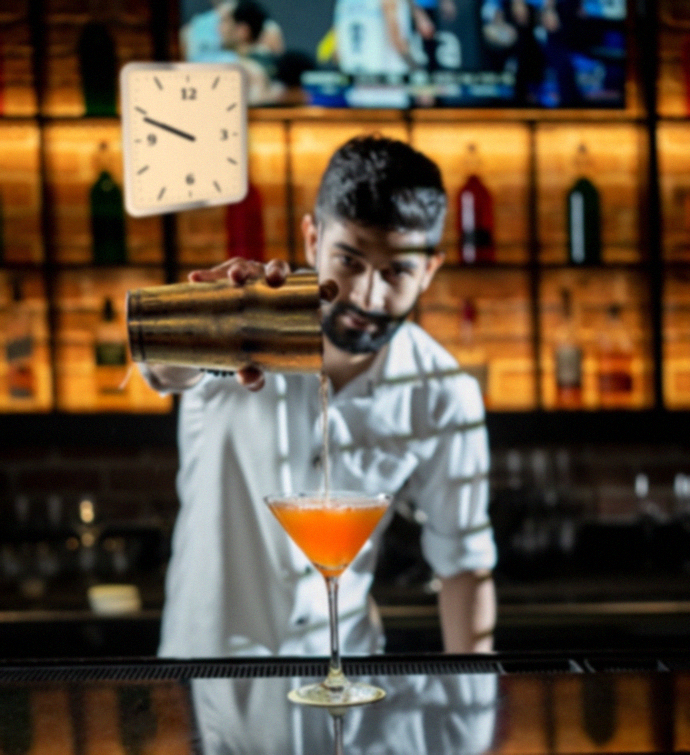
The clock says 9:49
